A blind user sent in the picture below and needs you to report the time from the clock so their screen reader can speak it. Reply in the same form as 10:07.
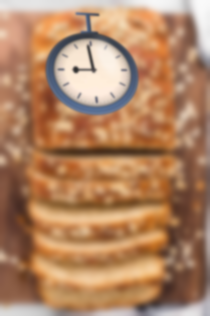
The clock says 8:59
